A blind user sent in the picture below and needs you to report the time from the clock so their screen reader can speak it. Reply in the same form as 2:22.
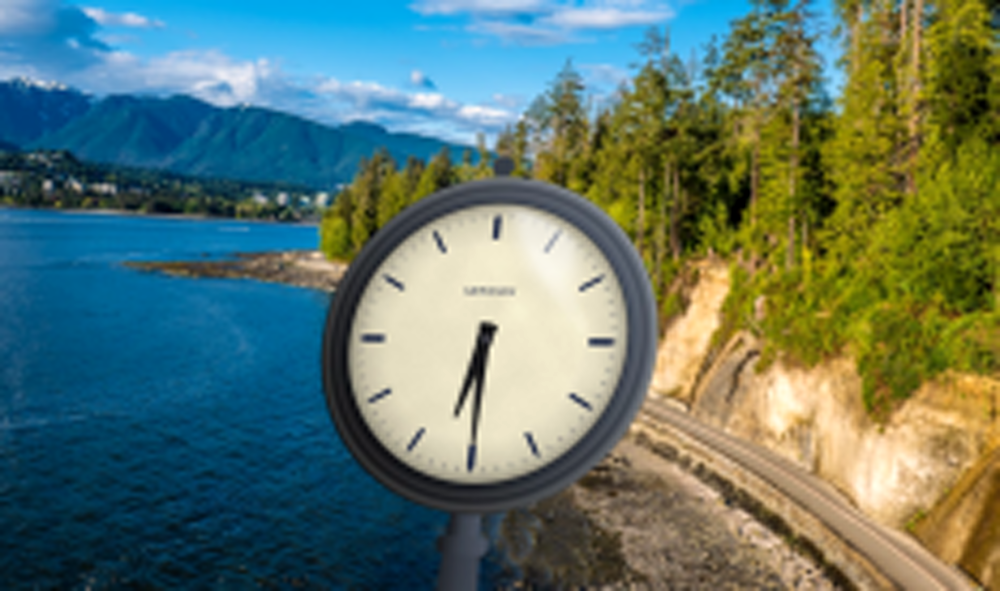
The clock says 6:30
